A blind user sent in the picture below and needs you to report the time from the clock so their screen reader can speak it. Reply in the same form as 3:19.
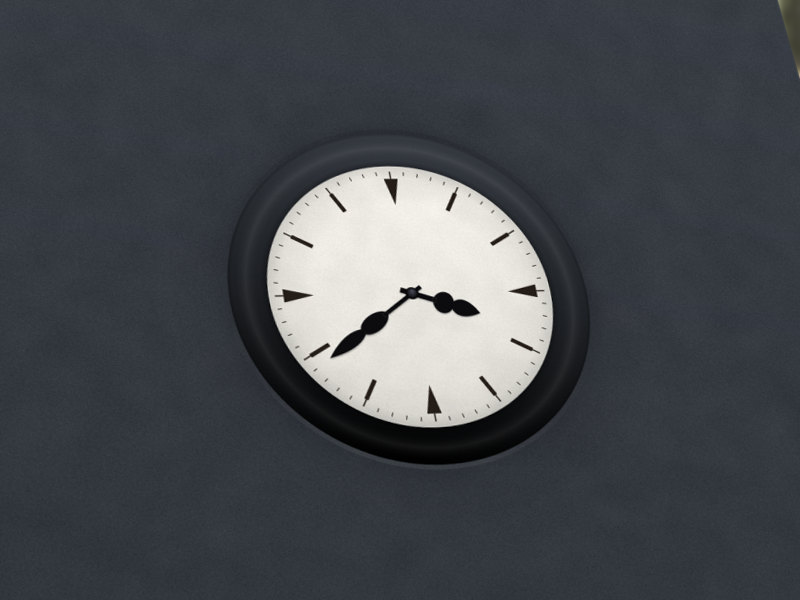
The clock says 3:39
